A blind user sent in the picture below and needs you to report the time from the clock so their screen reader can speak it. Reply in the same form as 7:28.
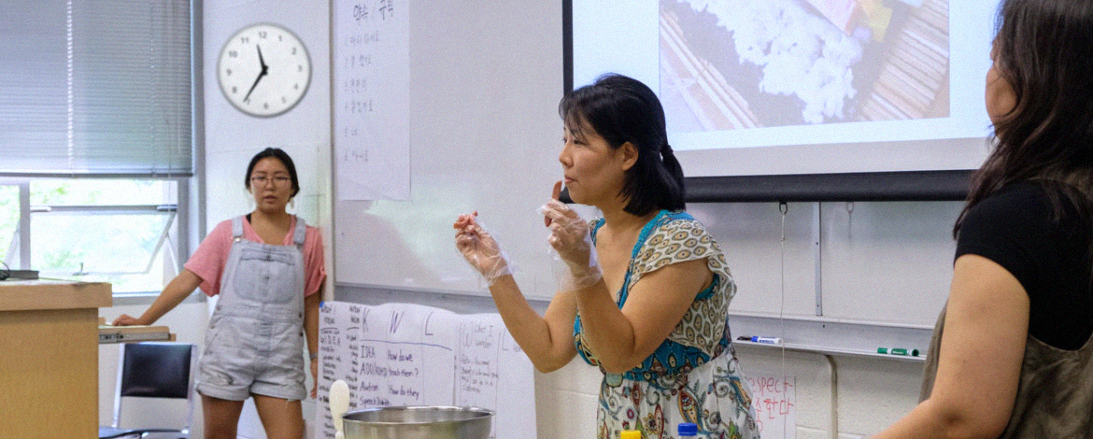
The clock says 11:36
